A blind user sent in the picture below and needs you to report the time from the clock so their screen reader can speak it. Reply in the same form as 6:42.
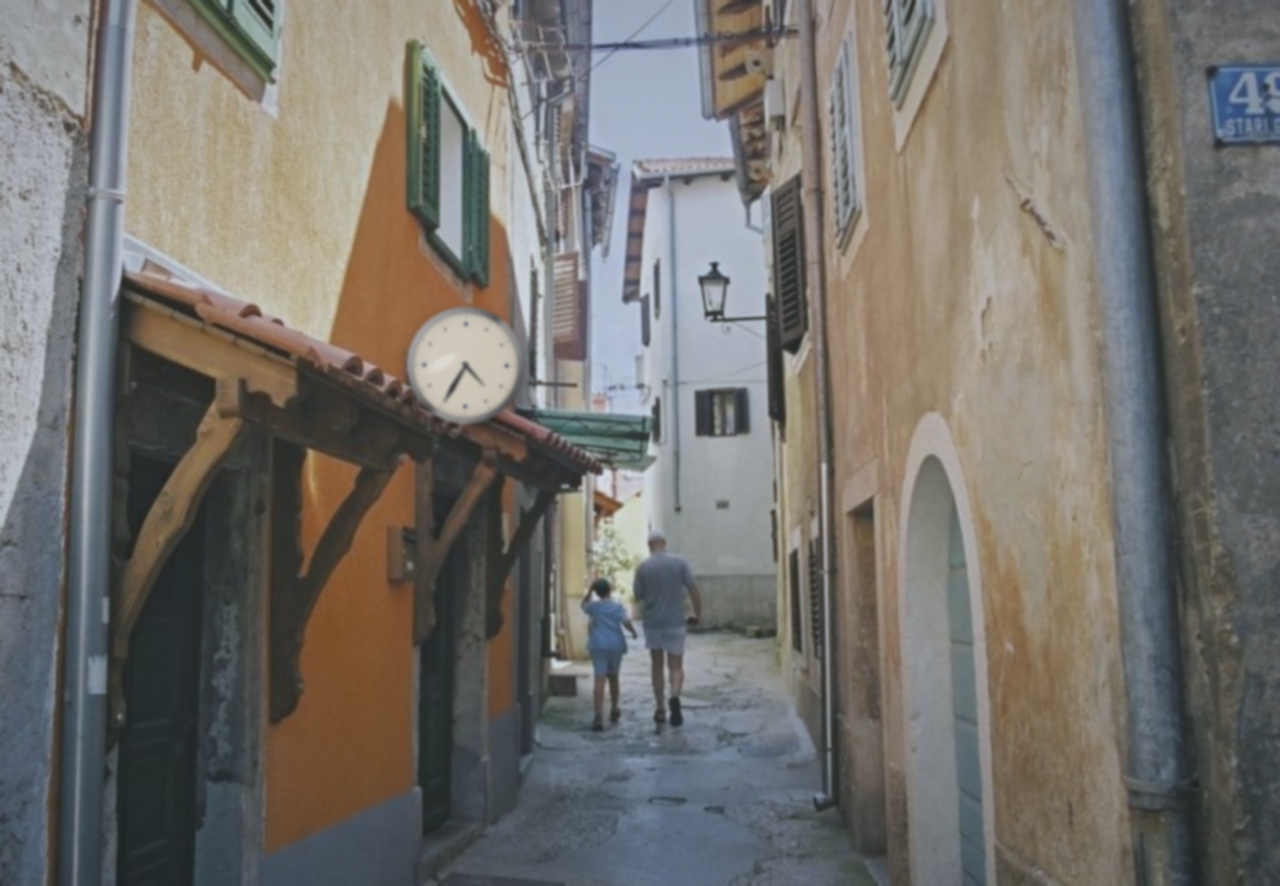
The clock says 4:35
